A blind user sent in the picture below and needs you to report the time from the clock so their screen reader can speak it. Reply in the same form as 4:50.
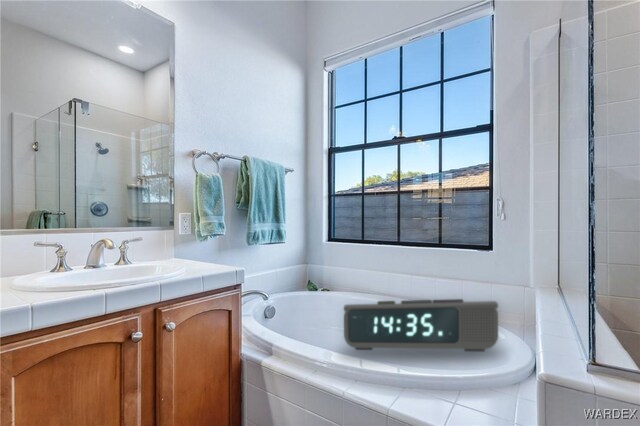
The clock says 14:35
